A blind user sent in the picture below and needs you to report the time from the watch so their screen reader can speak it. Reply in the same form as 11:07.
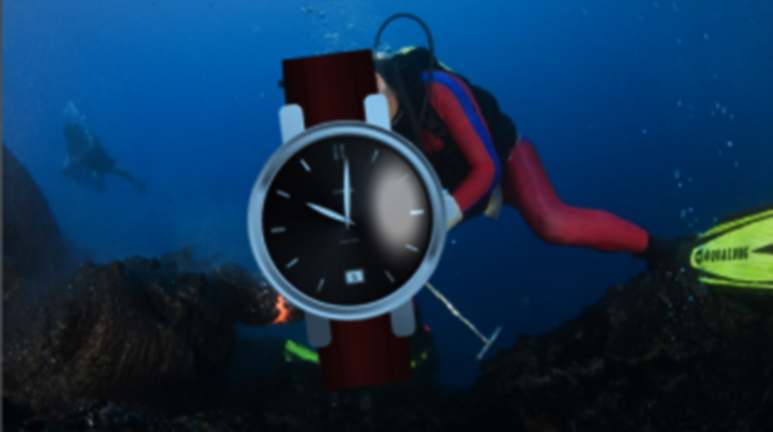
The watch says 10:01
